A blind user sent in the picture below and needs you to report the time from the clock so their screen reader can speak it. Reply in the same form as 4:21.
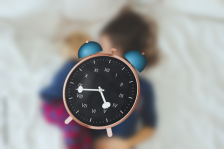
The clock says 4:43
